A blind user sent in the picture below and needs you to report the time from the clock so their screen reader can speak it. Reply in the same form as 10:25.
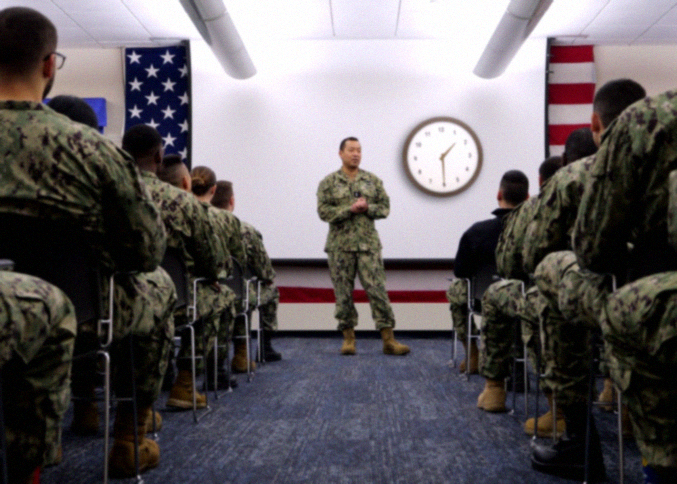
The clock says 1:30
